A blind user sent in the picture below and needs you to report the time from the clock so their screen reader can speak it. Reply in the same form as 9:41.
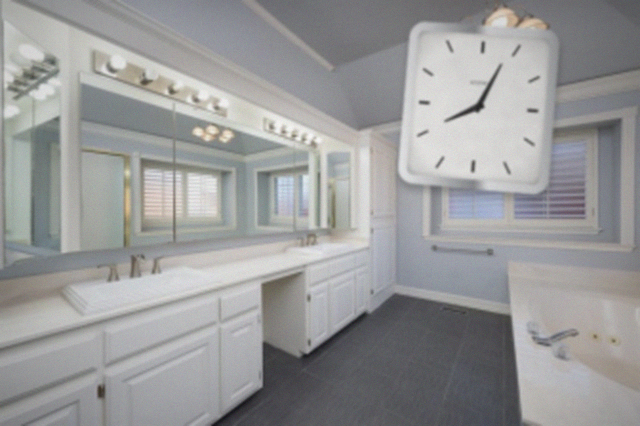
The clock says 8:04
